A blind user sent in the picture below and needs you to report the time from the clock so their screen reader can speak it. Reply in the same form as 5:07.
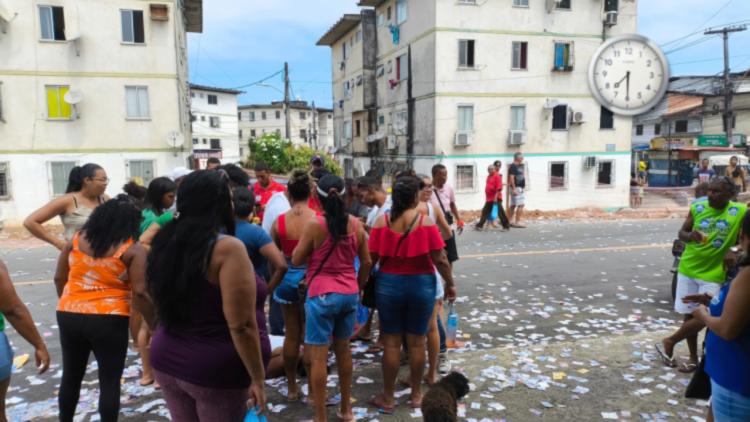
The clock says 7:30
